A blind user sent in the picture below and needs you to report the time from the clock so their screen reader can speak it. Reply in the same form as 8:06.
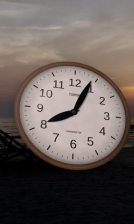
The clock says 8:04
